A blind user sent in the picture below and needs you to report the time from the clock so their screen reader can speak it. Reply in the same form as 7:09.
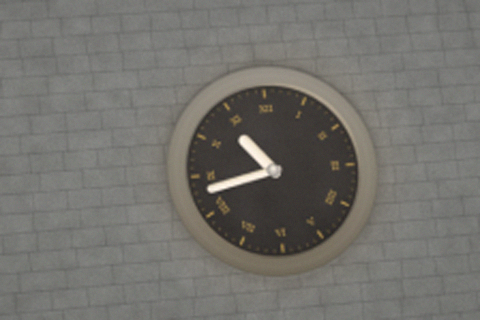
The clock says 10:43
